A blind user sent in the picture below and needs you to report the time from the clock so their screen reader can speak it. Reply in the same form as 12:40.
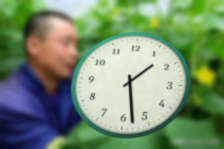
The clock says 1:28
